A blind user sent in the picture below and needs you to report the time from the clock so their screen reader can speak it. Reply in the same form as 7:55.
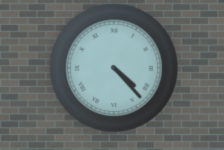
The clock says 4:23
